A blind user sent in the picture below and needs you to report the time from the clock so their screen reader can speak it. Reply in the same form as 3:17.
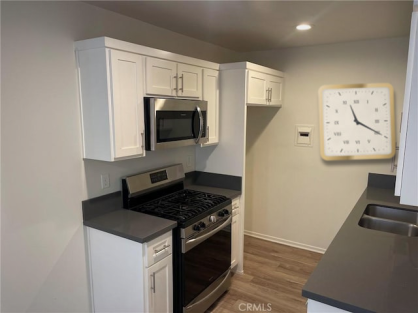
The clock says 11:20
